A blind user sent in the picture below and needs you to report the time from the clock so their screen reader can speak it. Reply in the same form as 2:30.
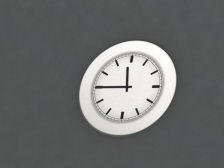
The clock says 11:45
